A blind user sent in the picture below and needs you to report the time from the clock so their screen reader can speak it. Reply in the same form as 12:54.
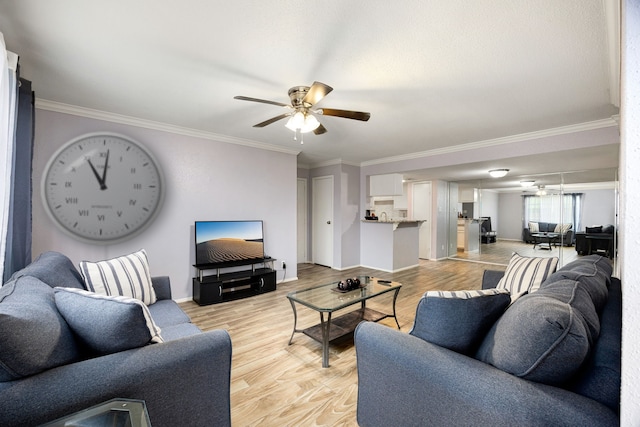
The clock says 11:01
